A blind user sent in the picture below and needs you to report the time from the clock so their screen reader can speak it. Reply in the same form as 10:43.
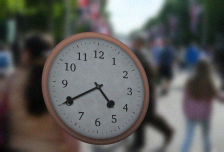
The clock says 4:40
